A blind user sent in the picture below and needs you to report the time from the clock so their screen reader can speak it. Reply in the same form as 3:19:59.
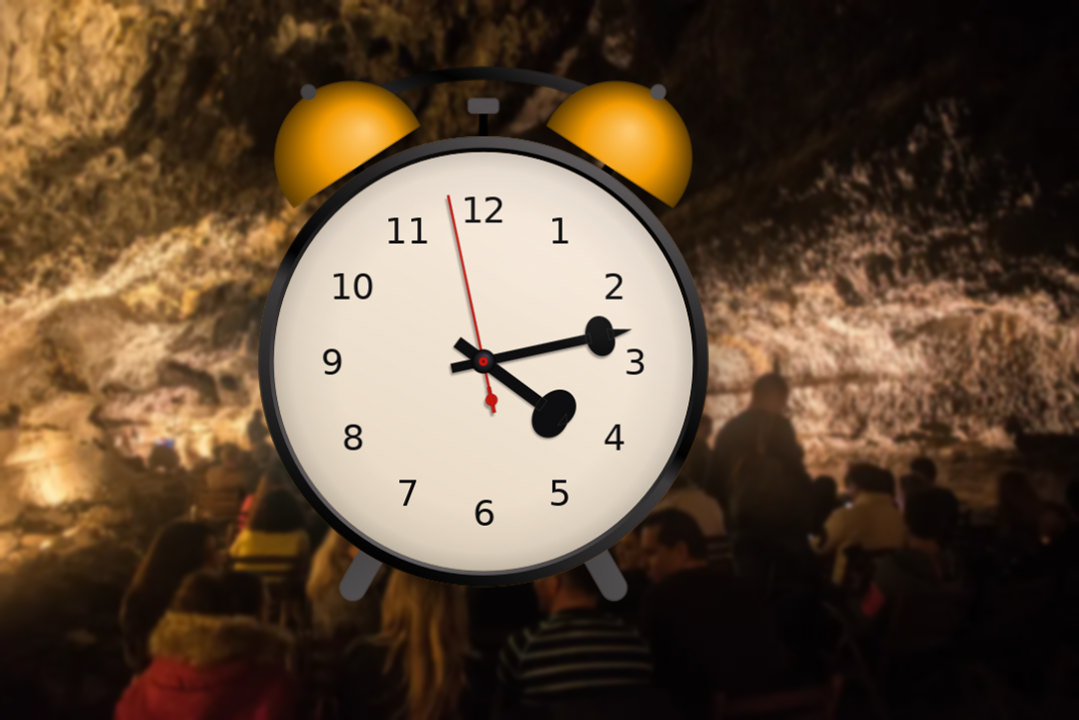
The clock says 4:12:58
